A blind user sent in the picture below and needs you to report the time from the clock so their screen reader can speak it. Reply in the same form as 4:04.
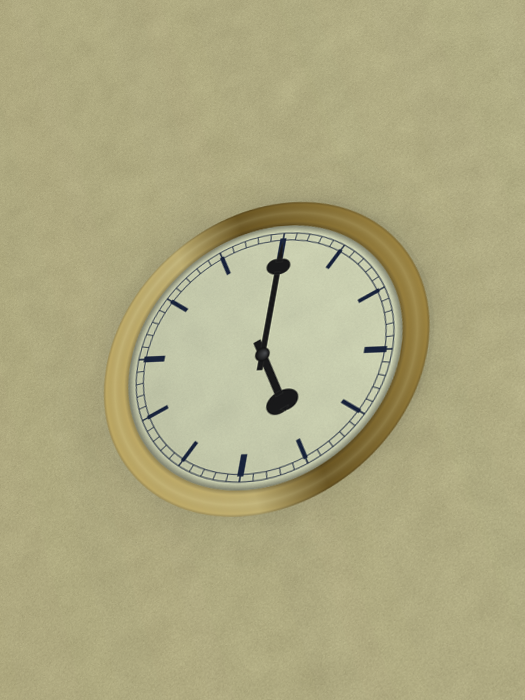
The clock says 5:00
